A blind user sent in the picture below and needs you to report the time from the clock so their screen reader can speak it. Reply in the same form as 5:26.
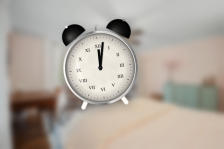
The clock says 12:02
